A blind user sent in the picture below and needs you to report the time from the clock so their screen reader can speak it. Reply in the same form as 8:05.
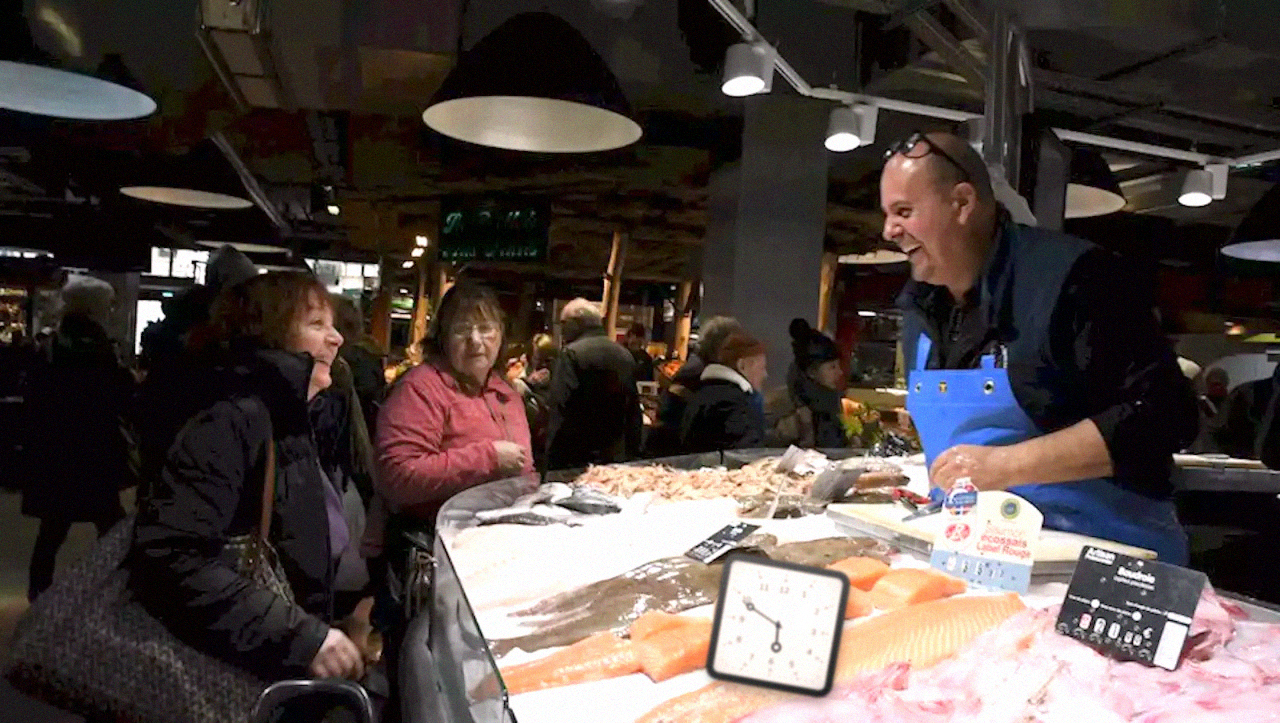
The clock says 5:49
